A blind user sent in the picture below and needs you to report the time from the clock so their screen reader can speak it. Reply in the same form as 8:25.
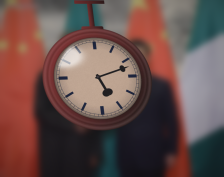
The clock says 5:12
